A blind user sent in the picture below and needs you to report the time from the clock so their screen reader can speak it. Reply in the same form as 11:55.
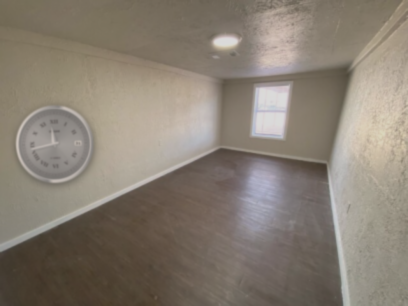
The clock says 11:43
